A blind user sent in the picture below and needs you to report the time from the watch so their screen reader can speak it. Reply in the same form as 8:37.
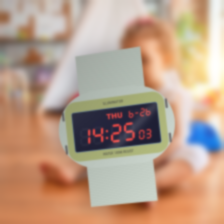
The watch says 14:25
